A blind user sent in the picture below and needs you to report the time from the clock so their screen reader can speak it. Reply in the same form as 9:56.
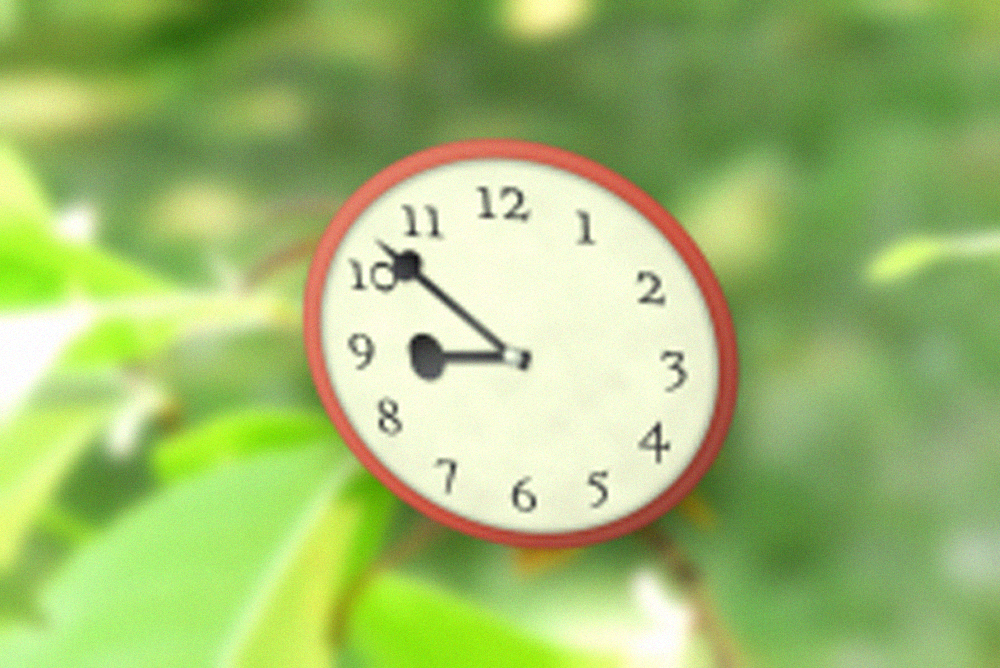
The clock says 8:52
